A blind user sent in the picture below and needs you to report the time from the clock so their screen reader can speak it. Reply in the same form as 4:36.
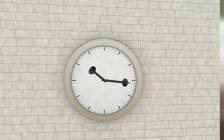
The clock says 10:16
